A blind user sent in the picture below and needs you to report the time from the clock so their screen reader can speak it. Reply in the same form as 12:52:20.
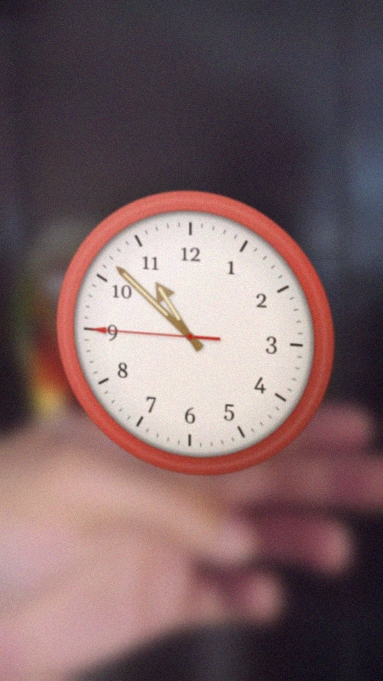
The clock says 10:51:45
